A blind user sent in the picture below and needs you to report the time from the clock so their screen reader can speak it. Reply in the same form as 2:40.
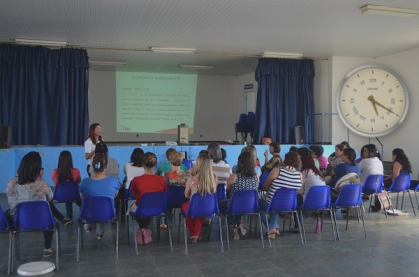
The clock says 5:20
